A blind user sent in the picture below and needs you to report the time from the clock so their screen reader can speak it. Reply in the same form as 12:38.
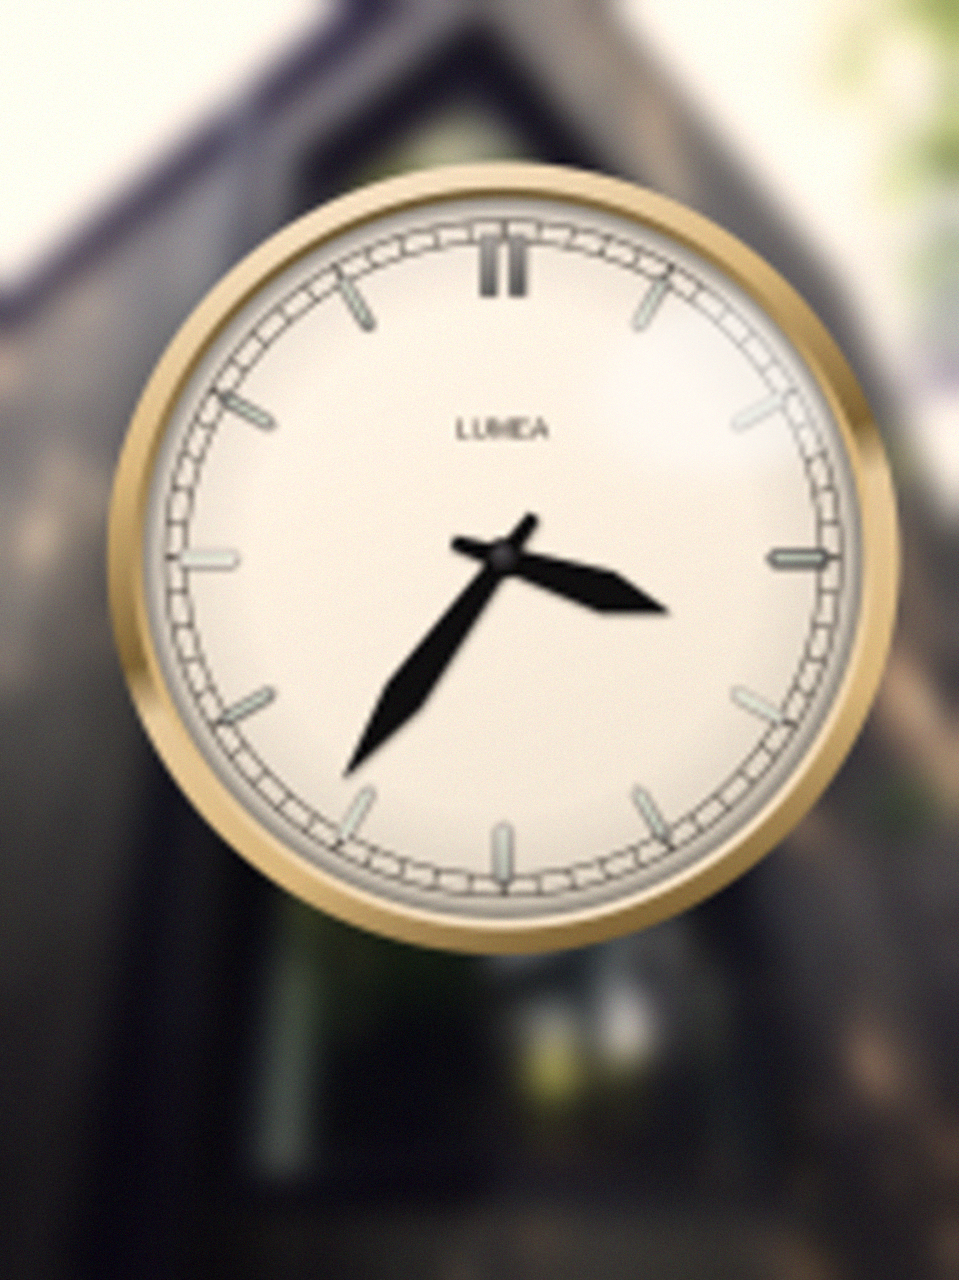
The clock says 3:36
